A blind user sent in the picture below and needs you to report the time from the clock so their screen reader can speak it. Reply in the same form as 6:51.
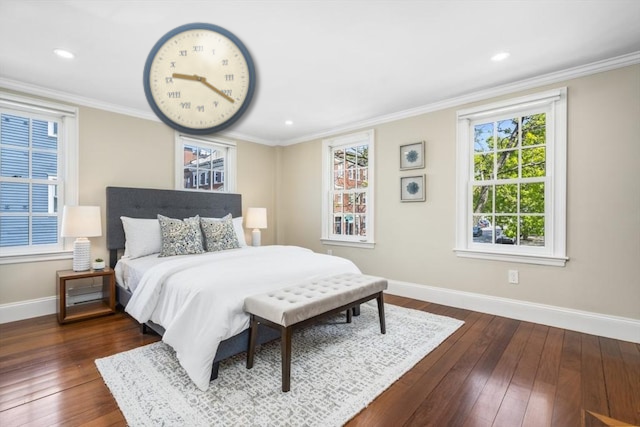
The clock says 9:21
